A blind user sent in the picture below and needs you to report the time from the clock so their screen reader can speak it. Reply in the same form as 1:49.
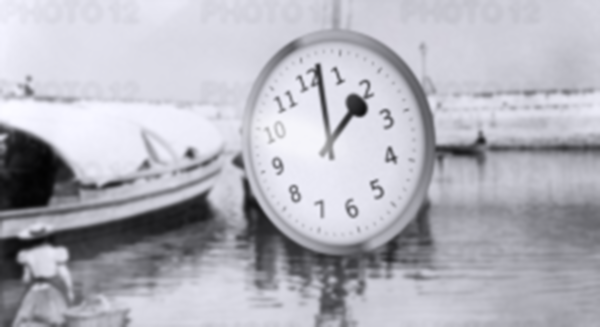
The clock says 2:02
